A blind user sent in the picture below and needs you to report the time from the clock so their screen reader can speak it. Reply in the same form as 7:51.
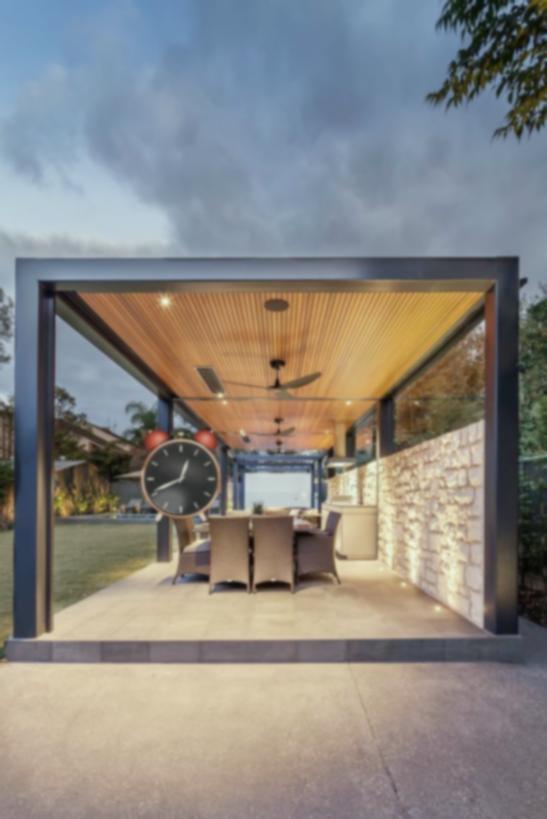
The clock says 12:41
